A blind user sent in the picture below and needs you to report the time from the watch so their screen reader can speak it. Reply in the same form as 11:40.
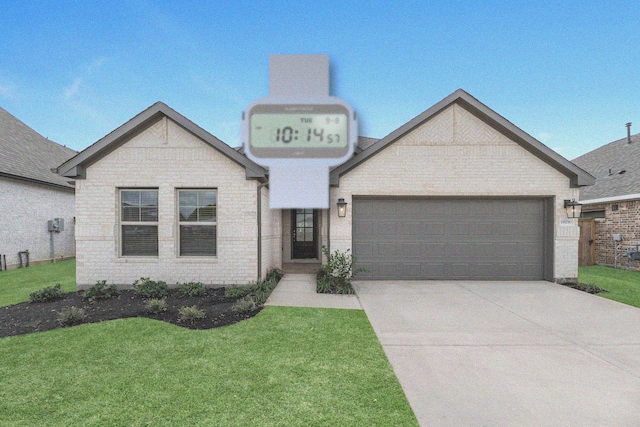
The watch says 10:14
